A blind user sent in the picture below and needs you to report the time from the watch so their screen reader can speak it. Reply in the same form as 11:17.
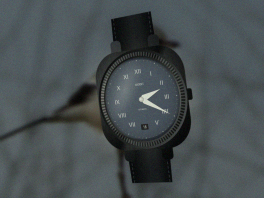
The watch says 2:20
